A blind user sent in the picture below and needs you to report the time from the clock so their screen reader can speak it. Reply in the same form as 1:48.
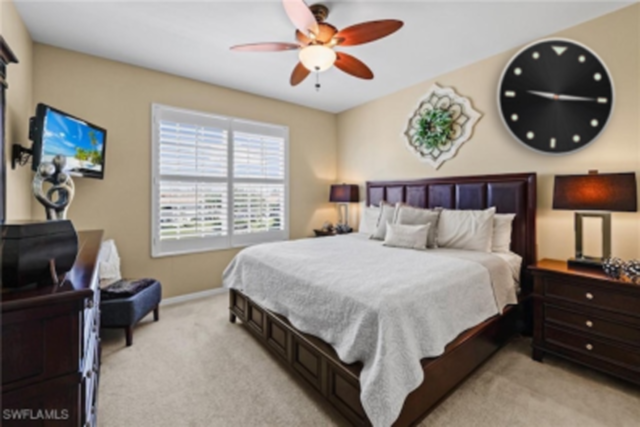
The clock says 9:15
